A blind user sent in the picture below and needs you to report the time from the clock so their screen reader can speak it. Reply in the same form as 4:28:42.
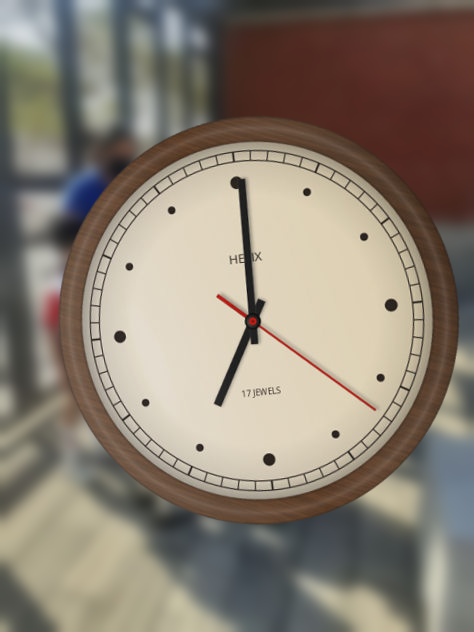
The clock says 7:00:22
